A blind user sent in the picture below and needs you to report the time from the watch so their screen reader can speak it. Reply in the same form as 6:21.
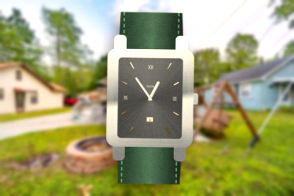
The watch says 12:54
